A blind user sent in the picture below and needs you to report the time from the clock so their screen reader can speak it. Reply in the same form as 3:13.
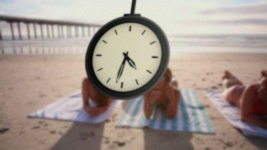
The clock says 4:32
